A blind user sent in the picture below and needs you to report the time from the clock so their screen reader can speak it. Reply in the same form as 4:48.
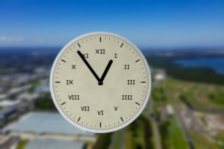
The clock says 12:54
